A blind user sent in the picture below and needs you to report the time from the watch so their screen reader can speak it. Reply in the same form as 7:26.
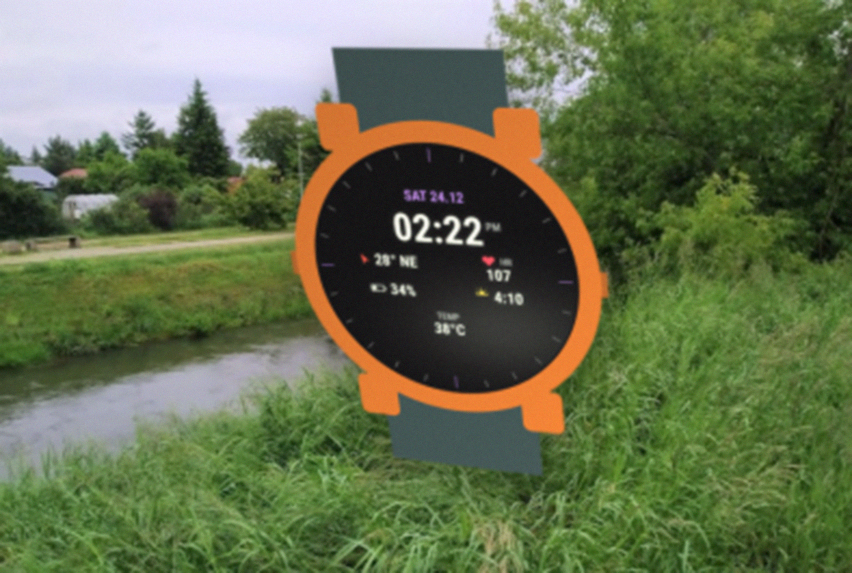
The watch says 2:22
